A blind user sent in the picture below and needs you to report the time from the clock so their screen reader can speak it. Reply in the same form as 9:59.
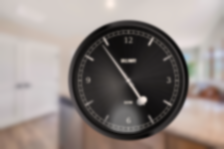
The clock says 4:54
